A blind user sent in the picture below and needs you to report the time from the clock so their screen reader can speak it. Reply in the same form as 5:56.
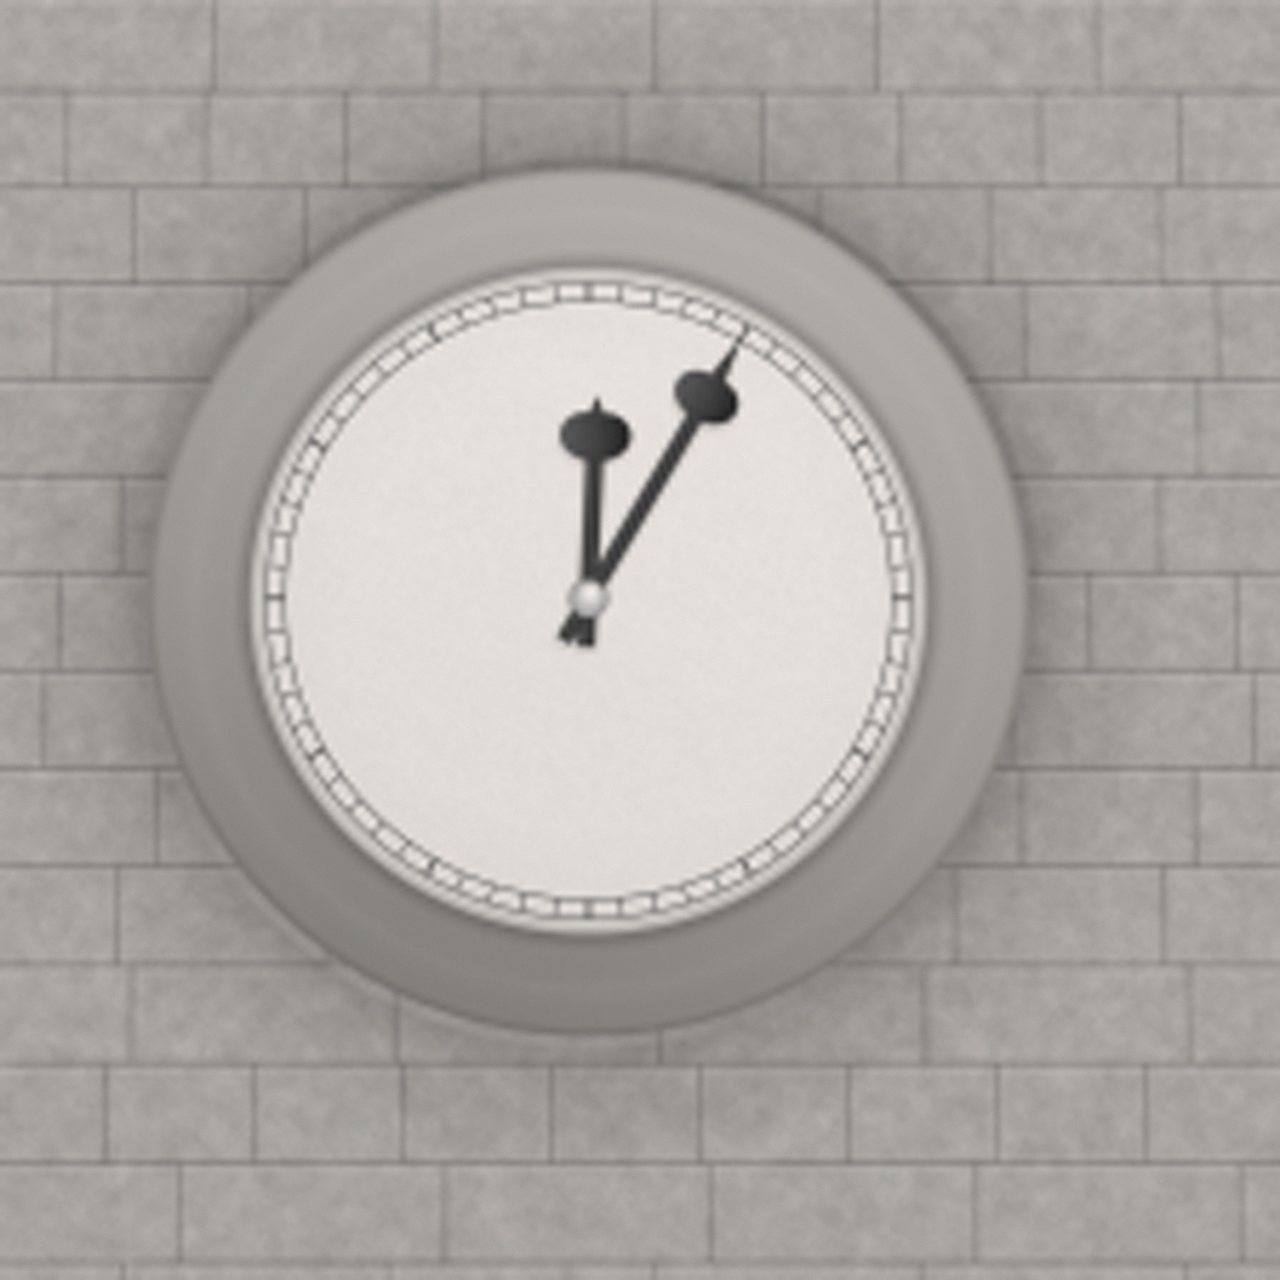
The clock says 12:05
